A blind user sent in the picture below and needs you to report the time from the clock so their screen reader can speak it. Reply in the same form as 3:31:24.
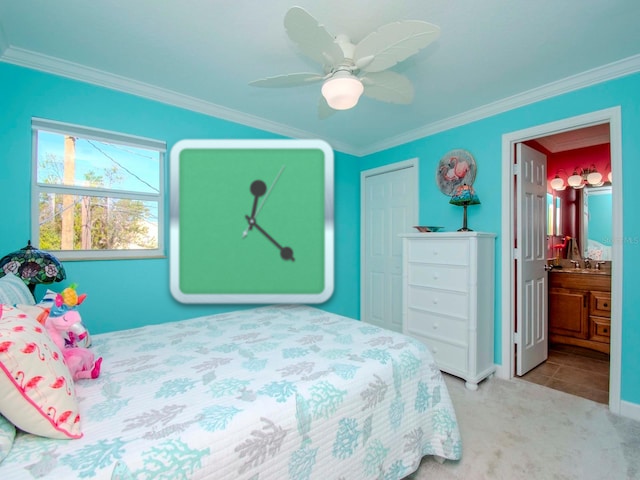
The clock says 12:22:05
